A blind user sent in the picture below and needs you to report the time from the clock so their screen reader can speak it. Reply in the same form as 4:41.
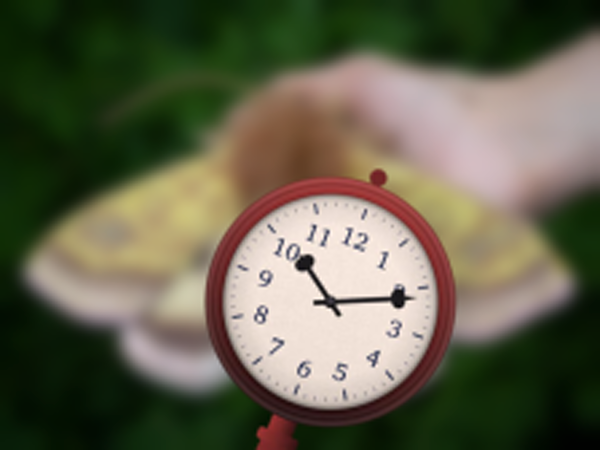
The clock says 10:11
